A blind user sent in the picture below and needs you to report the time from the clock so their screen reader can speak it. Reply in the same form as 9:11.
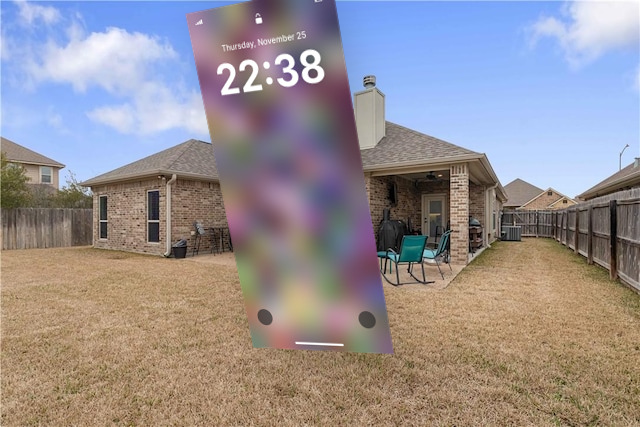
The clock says 22:38
